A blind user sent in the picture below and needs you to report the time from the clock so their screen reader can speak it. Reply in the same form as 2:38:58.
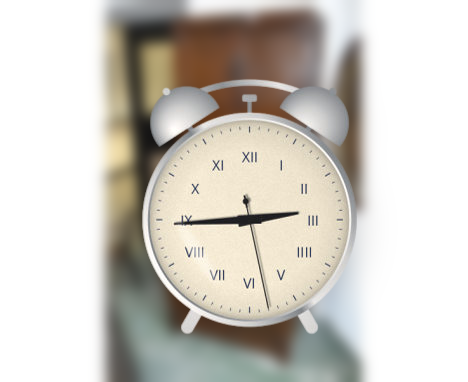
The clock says 2:44:28
